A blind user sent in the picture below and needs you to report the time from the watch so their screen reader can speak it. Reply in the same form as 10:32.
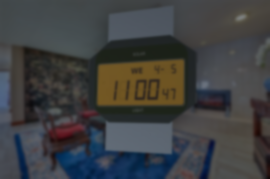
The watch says 11:00
